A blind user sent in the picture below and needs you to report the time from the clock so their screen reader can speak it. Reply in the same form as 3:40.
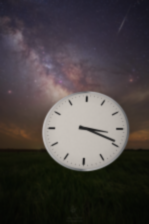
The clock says 3:19
